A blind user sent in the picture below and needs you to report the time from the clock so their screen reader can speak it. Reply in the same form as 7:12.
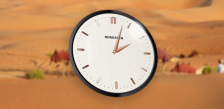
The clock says 2:03
